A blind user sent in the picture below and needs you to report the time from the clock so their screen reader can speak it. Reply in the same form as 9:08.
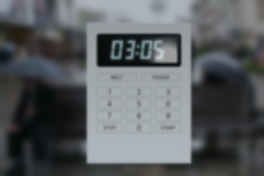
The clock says 3:05
